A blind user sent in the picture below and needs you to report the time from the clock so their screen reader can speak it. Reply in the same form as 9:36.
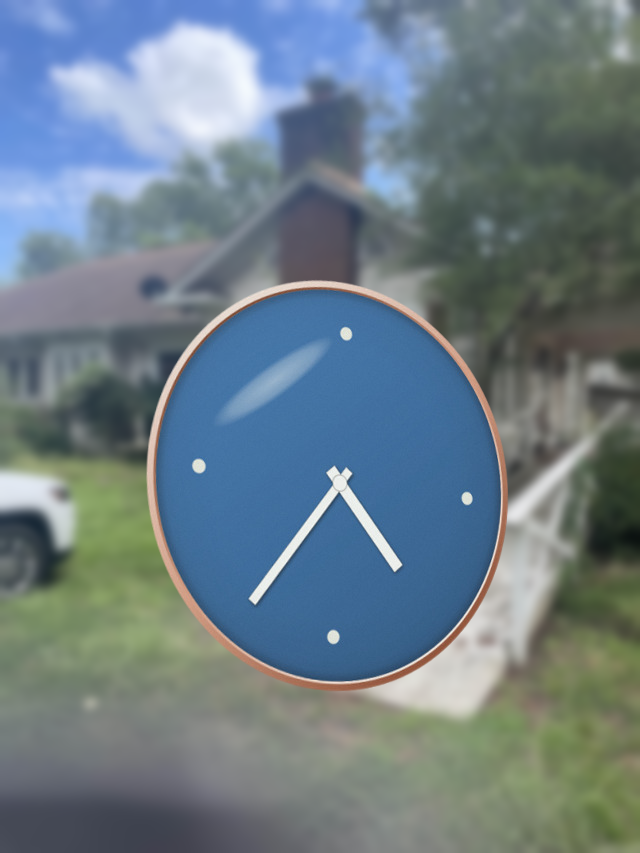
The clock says 4:36
